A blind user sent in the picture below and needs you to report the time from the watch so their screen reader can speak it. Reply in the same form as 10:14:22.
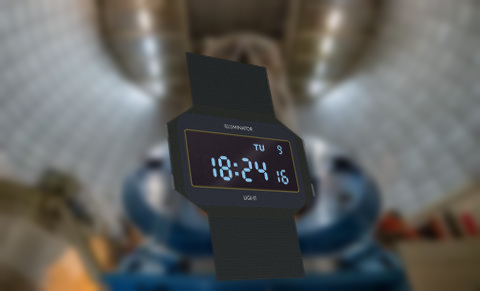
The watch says 18:24:16
